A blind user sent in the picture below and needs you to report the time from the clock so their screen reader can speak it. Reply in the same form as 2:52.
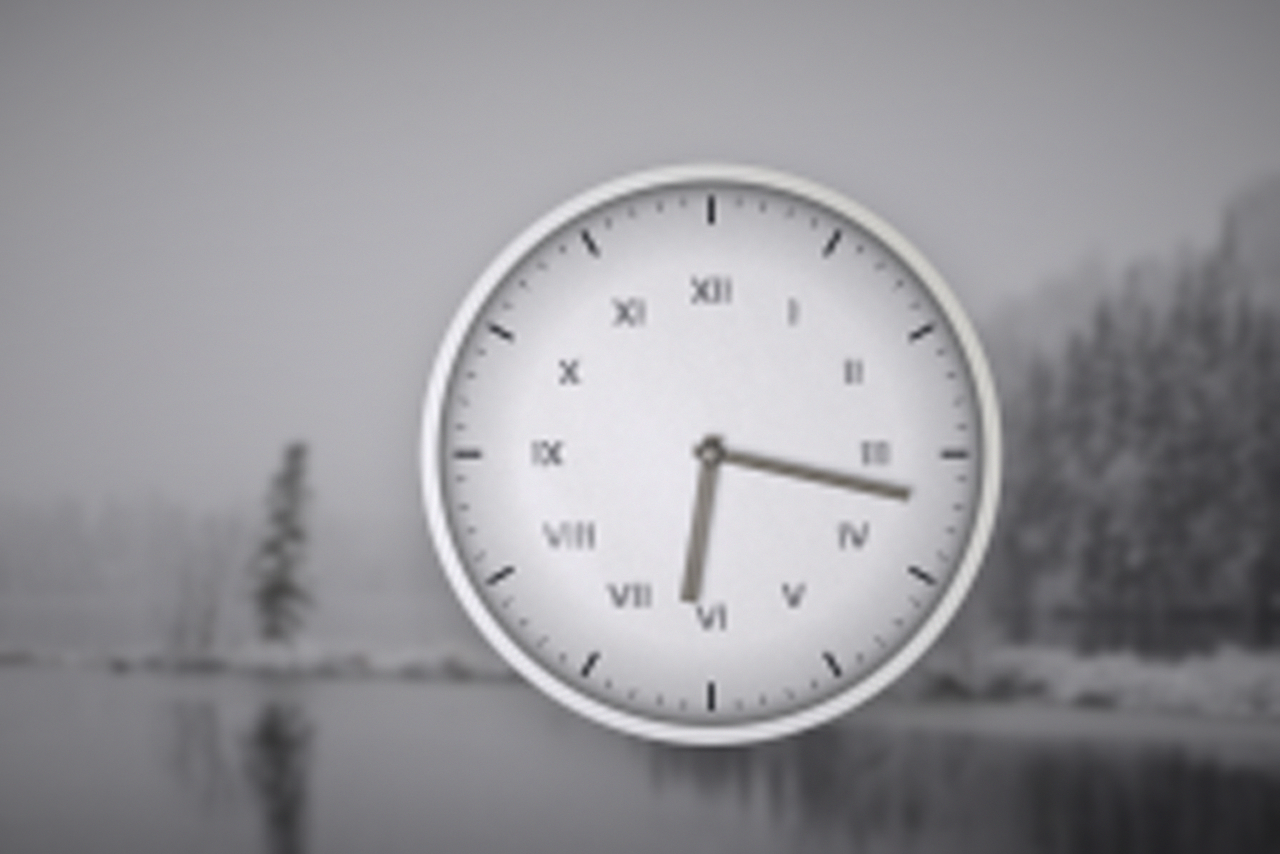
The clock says 6:17
